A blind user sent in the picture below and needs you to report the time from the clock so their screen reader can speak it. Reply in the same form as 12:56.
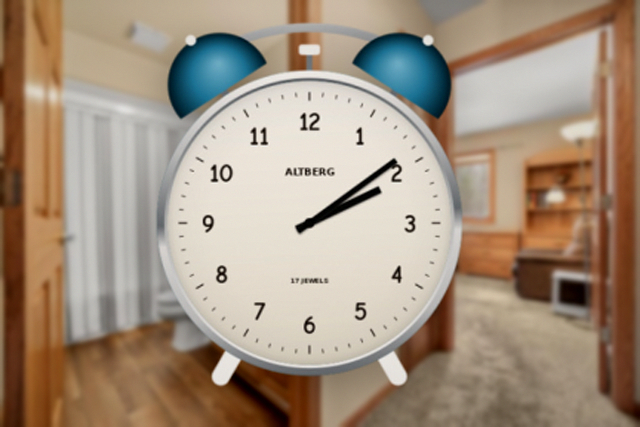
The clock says 2:09
